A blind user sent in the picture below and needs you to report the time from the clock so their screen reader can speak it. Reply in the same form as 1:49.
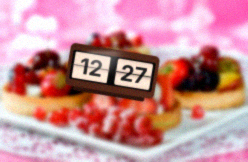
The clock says 12:27
